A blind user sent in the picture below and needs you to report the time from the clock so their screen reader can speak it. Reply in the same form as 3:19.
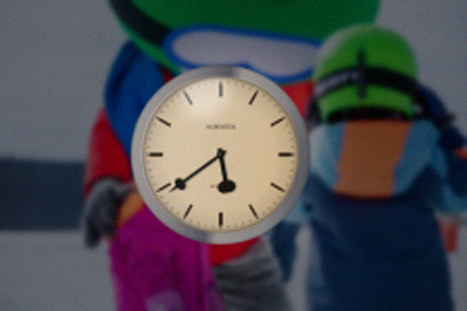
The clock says 5:39
